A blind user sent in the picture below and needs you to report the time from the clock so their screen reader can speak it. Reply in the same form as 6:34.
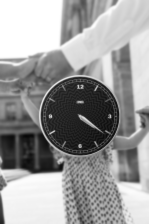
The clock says 4:21
